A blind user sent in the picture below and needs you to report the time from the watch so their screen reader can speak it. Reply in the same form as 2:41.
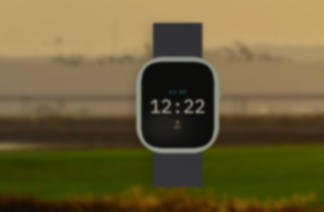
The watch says 12:22
